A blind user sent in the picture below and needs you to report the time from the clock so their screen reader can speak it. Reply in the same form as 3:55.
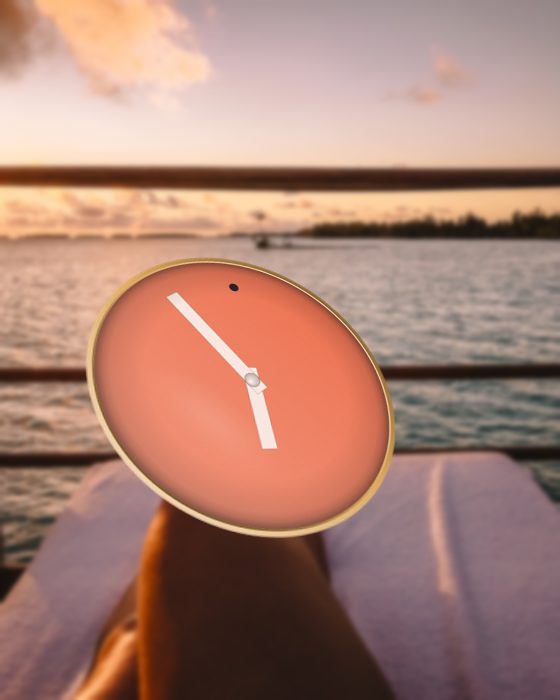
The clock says 5:54
